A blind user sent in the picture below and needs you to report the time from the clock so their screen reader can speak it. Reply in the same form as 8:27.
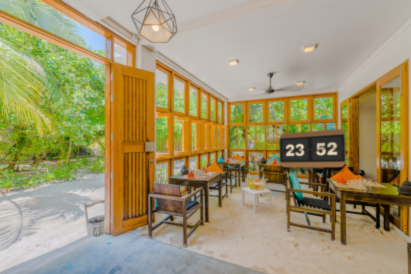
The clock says 23:52
